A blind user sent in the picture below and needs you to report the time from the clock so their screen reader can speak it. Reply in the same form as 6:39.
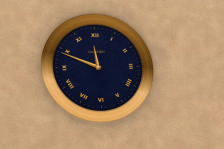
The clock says 11:49
